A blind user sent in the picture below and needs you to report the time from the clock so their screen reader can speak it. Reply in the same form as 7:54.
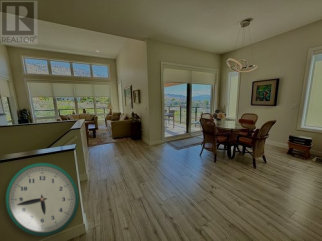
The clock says 5:43
